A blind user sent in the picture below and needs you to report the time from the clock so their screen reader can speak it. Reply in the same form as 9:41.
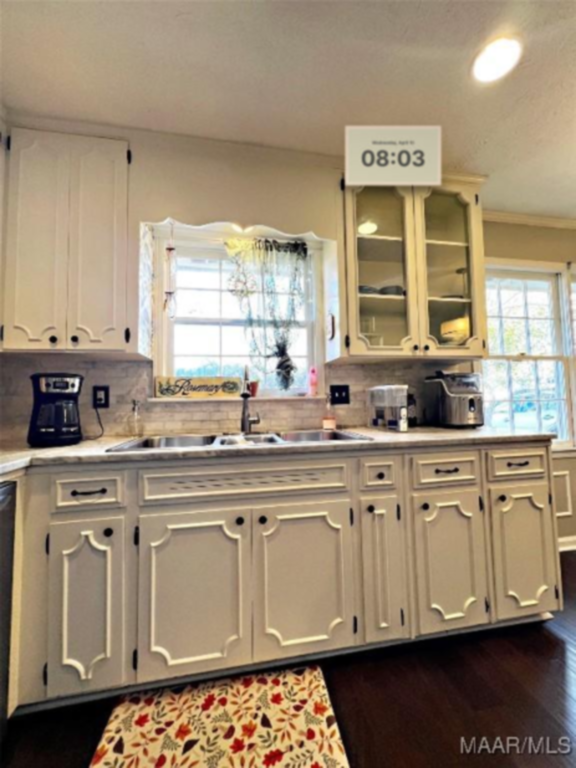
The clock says 8:03
